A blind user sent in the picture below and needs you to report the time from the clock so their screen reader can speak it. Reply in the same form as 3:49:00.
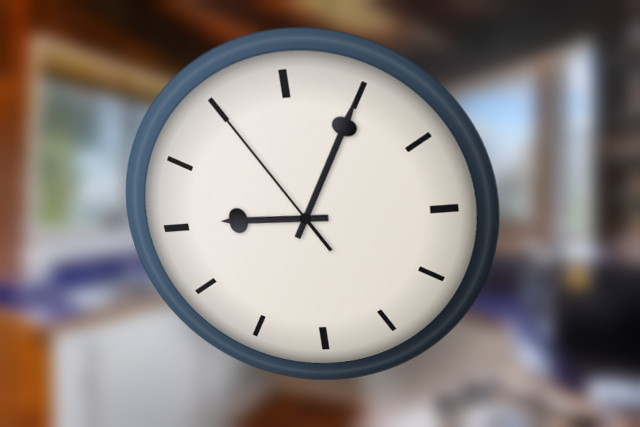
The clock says 9:04:55
